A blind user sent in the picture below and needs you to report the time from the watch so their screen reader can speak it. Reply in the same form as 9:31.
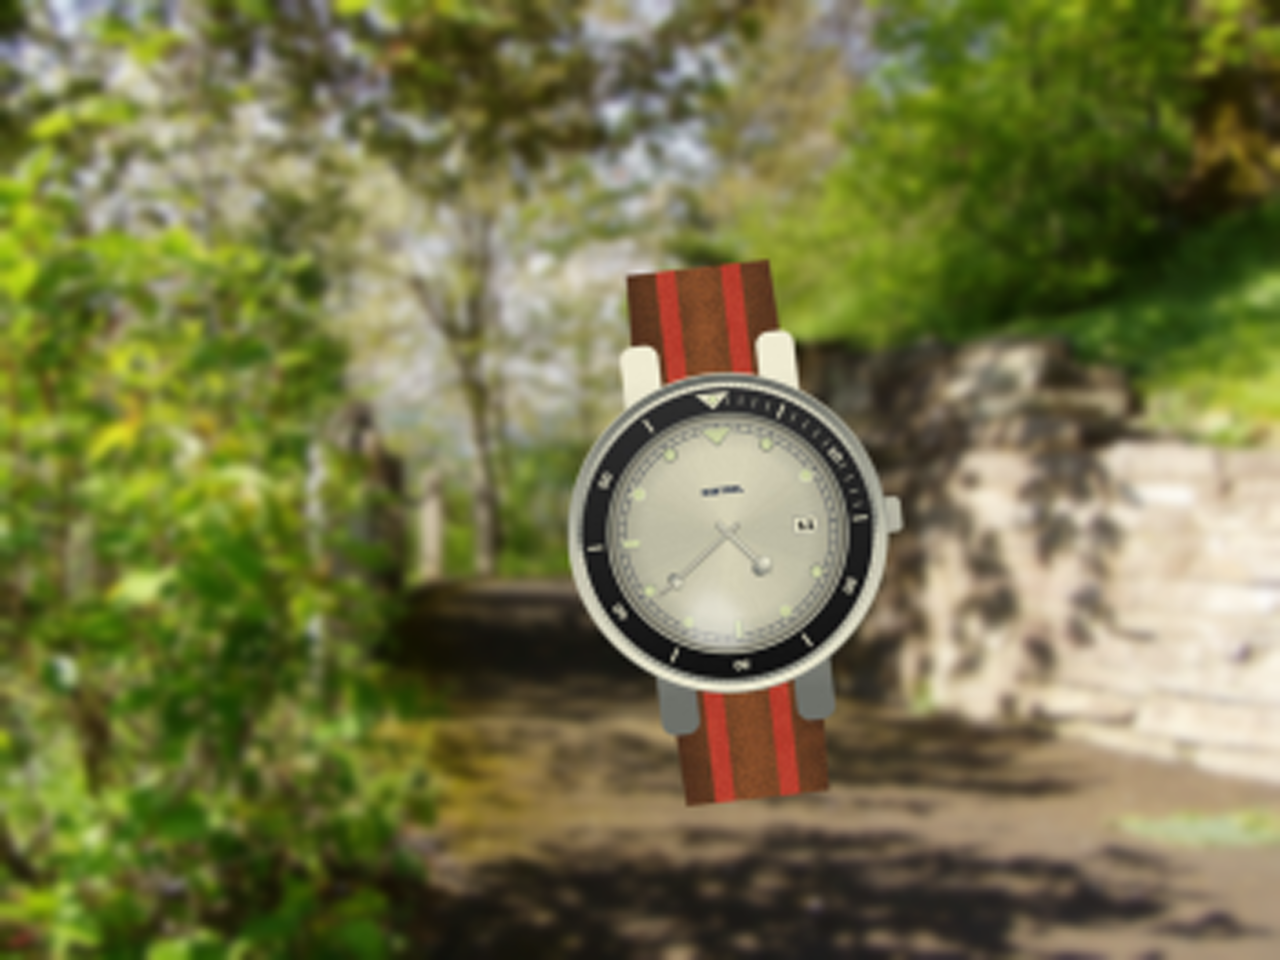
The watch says 4:39
